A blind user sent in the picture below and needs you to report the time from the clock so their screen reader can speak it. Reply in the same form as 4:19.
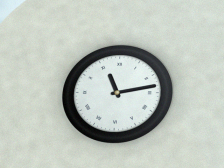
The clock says 11:13
